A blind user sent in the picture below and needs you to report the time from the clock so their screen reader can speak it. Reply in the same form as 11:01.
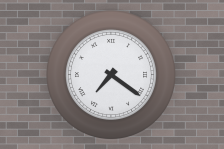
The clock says 7:21
